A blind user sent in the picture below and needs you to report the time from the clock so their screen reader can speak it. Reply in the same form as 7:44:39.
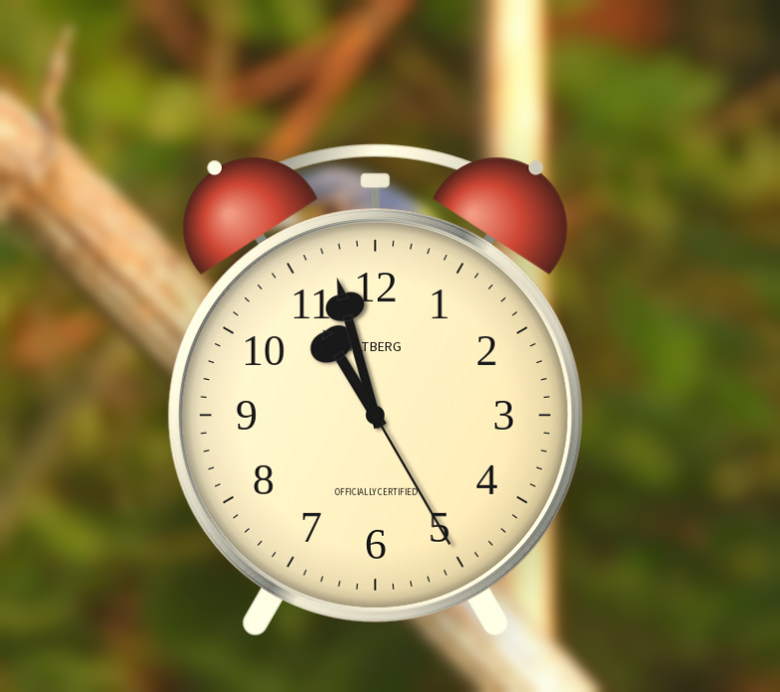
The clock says 10:57:25
